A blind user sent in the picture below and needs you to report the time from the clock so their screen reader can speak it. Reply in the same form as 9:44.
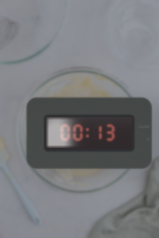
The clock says 0:13
